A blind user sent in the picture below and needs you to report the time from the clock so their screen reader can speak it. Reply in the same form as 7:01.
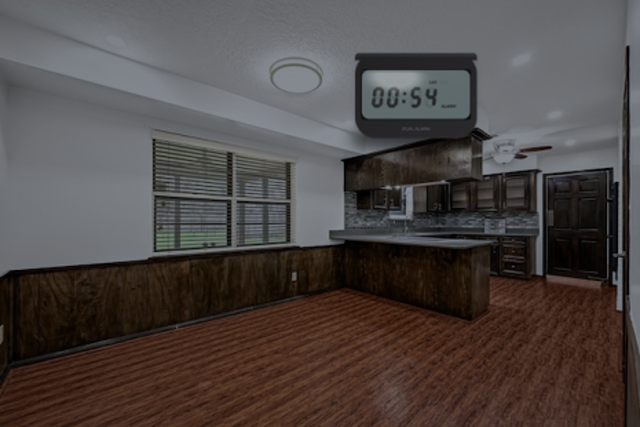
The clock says 0:54
